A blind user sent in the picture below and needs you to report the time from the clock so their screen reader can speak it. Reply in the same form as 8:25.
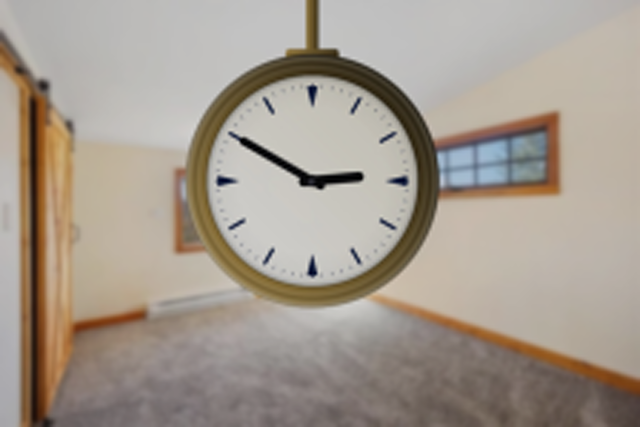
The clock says 2:50
